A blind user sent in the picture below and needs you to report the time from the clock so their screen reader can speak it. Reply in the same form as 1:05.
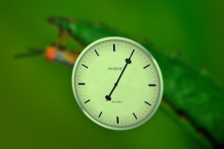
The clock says 7:05
